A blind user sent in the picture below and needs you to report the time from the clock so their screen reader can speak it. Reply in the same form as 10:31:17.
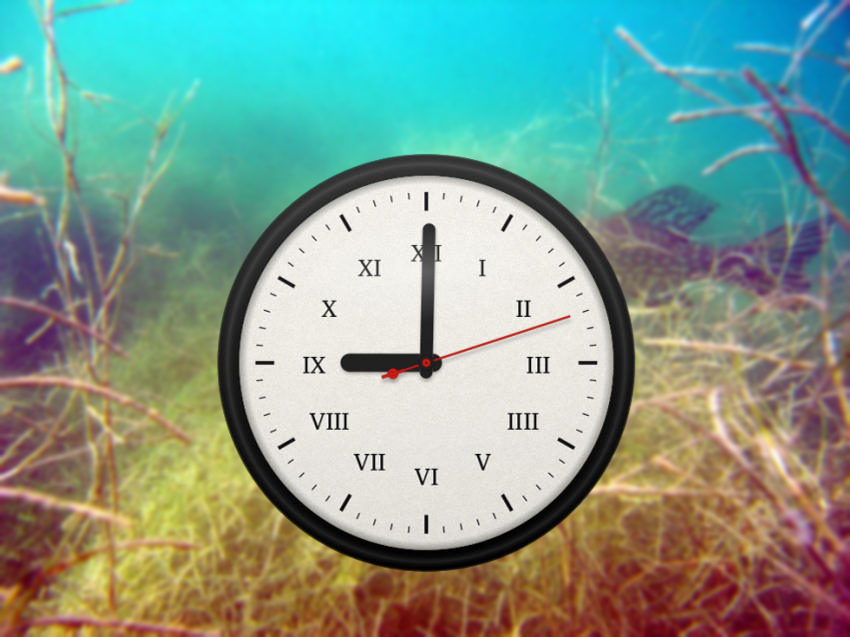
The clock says 9:00:12
